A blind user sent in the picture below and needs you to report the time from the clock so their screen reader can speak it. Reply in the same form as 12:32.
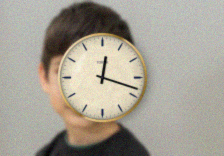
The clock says 12:18
